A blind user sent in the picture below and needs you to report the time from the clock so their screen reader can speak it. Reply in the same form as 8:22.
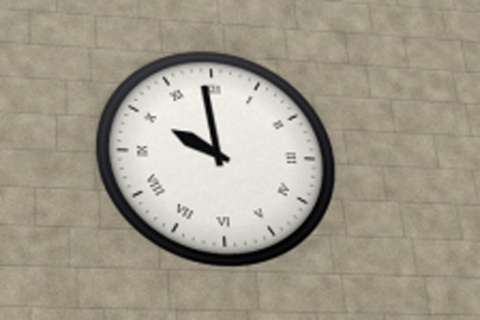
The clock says 9:59
